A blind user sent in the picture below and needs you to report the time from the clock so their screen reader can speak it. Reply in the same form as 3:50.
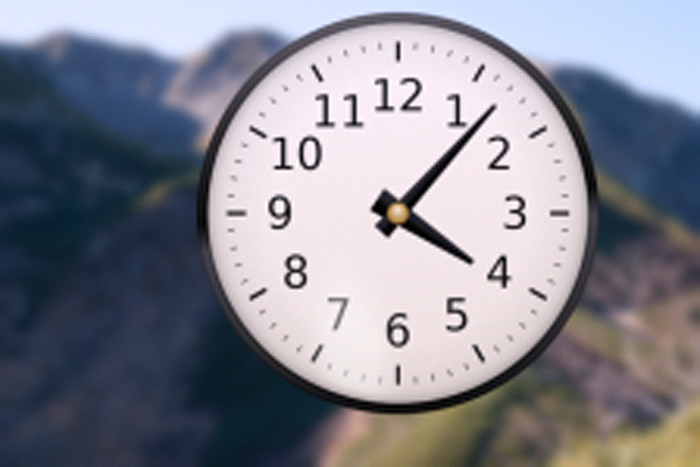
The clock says 4:07
